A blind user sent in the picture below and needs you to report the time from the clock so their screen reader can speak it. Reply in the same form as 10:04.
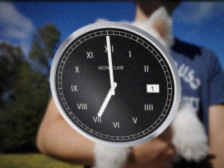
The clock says 7:00
